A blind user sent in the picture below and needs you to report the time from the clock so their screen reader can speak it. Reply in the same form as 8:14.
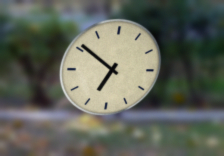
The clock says 6:51
